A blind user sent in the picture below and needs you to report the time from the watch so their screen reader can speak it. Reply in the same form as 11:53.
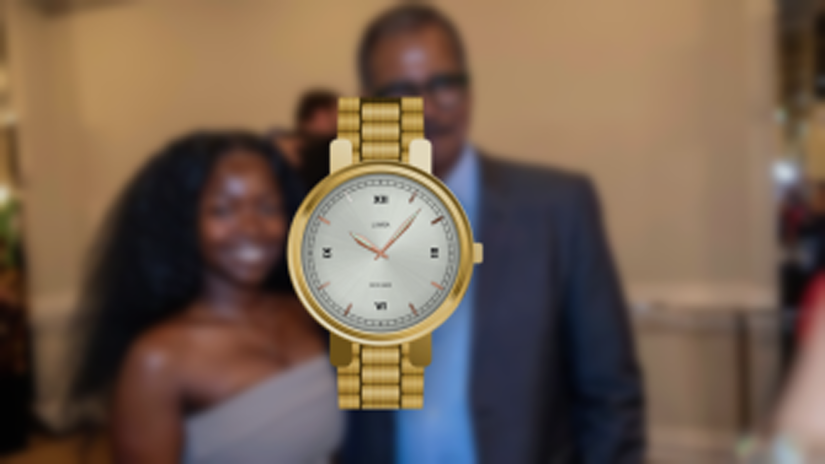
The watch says 10:07
